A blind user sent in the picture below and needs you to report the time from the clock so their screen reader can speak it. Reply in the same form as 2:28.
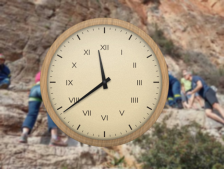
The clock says 11:39
